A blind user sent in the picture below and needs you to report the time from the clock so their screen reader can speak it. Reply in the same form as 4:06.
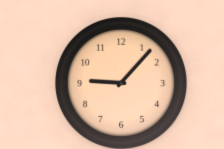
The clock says 9:07
